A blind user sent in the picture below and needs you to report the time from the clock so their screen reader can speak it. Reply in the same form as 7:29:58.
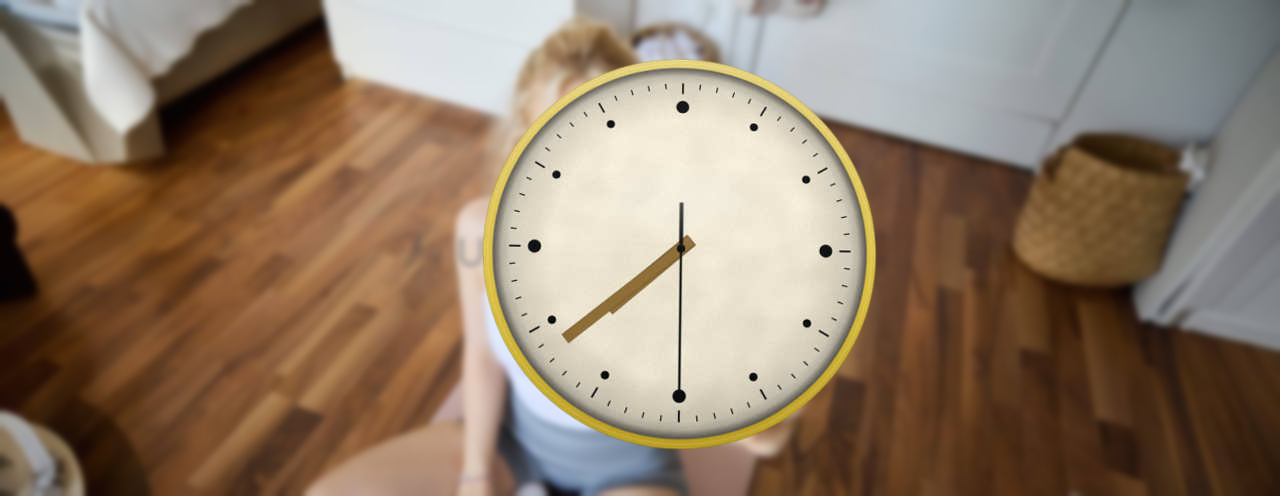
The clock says 7:38:30
